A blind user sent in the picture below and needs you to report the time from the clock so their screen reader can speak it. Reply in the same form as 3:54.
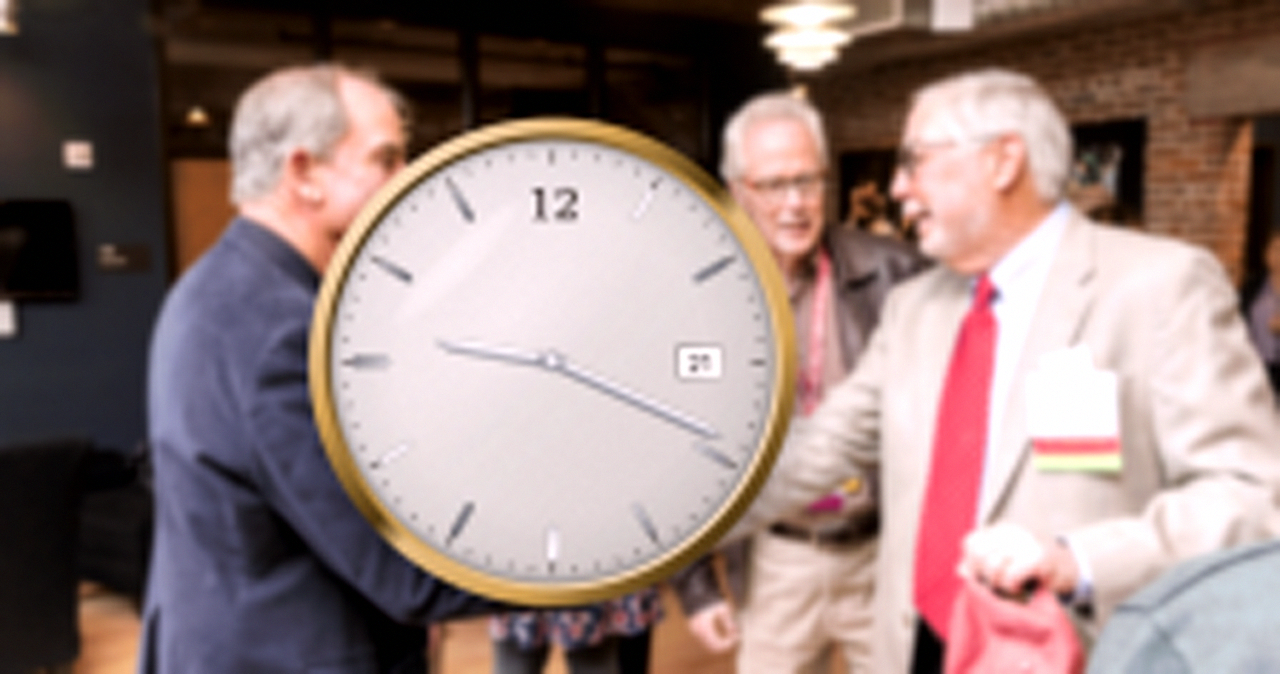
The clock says 9:19
